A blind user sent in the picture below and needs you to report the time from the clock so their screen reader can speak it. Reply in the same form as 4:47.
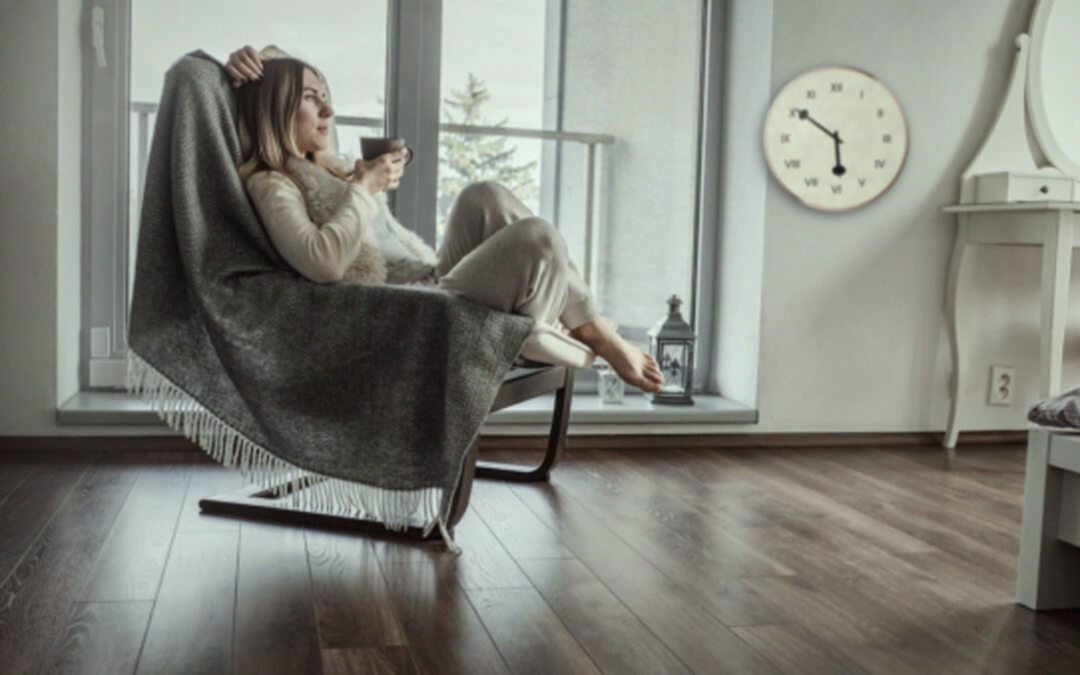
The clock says 5:51
